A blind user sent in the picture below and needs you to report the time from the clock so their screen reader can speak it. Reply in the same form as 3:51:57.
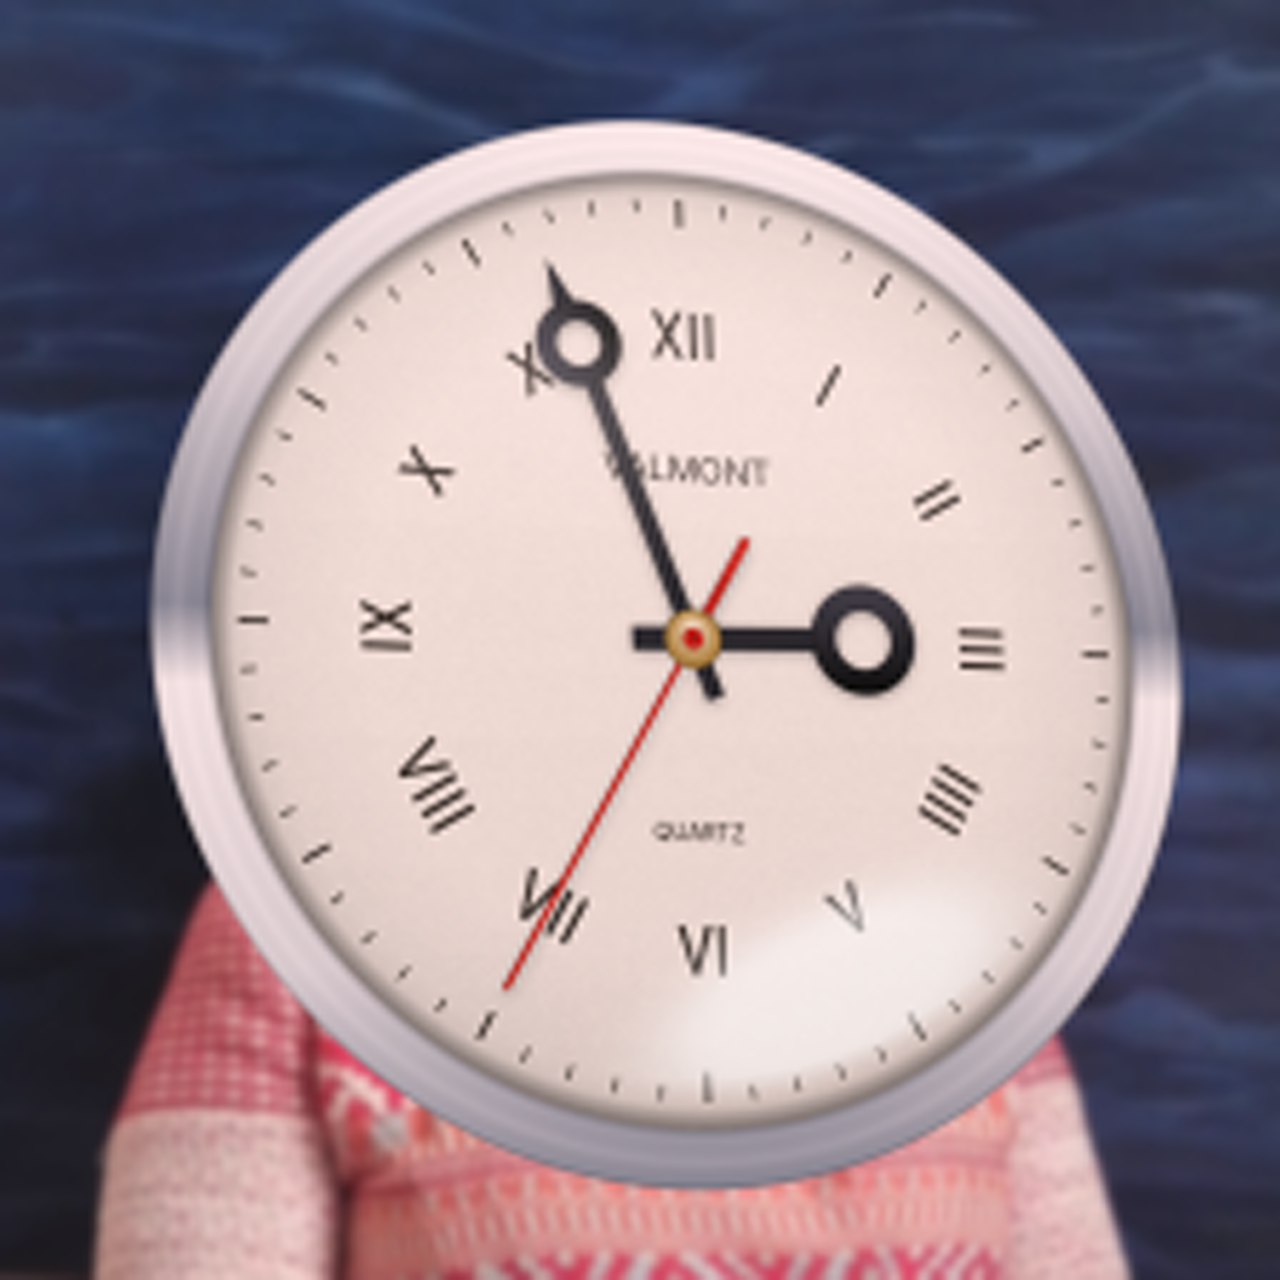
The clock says 2:56:35
